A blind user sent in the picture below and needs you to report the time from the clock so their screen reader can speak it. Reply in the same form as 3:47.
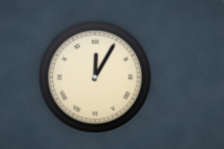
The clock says 12:05
